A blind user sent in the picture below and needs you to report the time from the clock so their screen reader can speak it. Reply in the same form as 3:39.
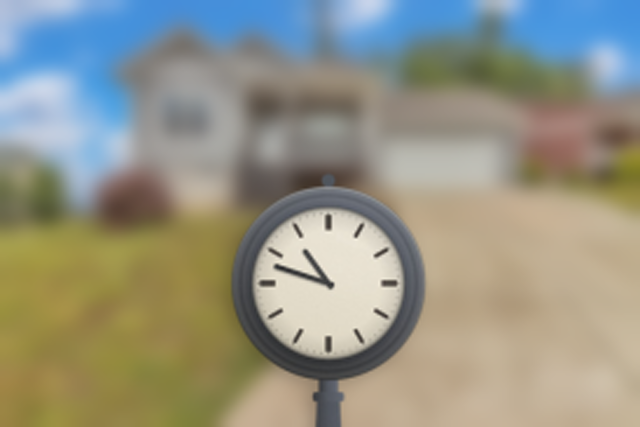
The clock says 10:48
